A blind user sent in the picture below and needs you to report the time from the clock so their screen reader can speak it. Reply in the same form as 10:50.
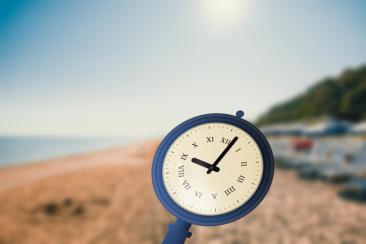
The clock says 9:02
